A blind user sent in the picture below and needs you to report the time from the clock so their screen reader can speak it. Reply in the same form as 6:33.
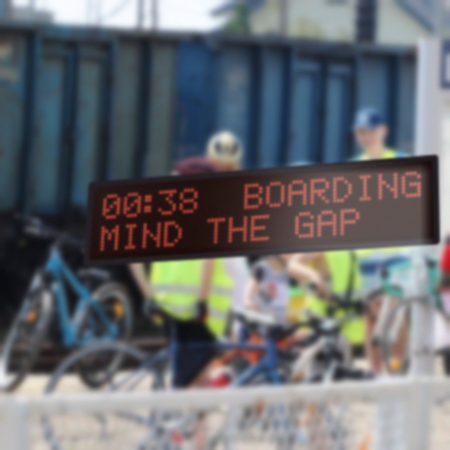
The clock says 0:38
